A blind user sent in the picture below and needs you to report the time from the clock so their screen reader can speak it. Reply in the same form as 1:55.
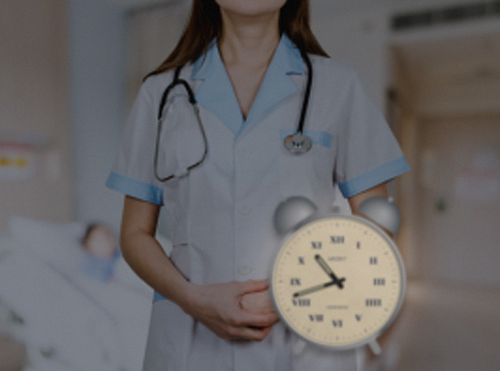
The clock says 10:42
